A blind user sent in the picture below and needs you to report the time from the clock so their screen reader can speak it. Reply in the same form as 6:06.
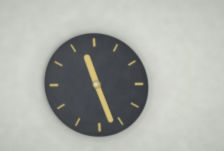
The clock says 11:27
